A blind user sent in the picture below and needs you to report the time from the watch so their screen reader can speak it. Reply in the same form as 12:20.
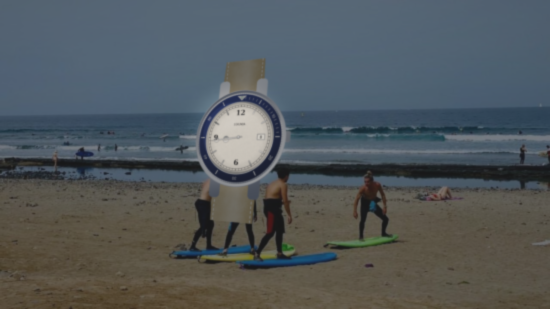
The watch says 8:44
